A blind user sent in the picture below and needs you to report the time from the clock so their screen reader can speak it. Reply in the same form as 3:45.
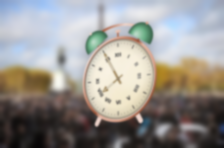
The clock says 7:55
